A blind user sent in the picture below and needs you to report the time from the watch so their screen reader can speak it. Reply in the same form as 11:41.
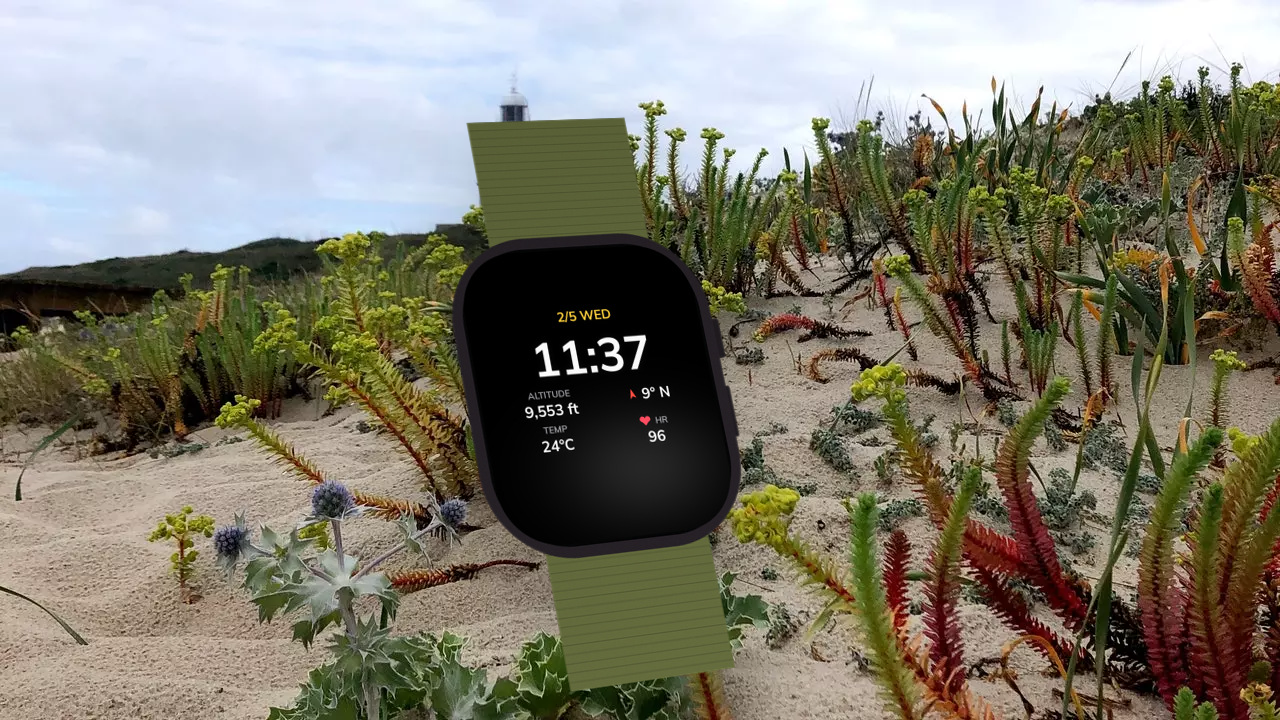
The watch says 11:37
